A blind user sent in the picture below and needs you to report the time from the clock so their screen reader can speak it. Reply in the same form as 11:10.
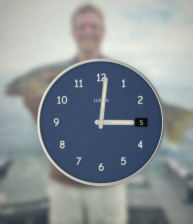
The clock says 3:01
